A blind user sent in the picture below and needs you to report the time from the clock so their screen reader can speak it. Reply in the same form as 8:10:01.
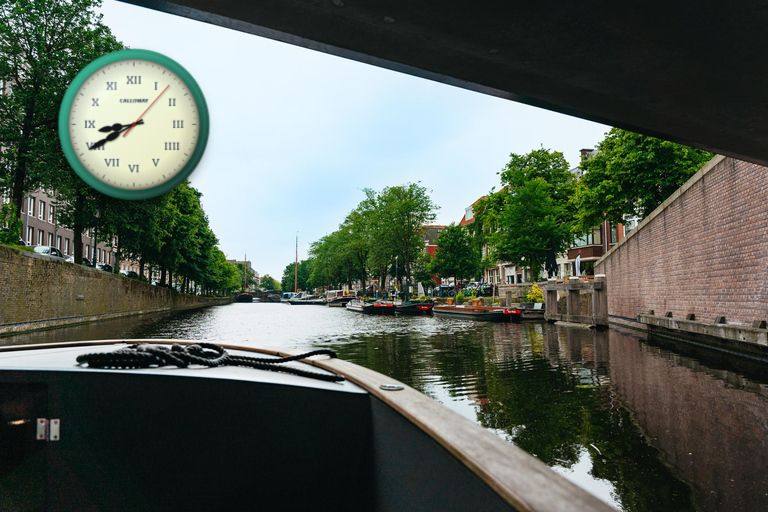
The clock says 8:40:07
